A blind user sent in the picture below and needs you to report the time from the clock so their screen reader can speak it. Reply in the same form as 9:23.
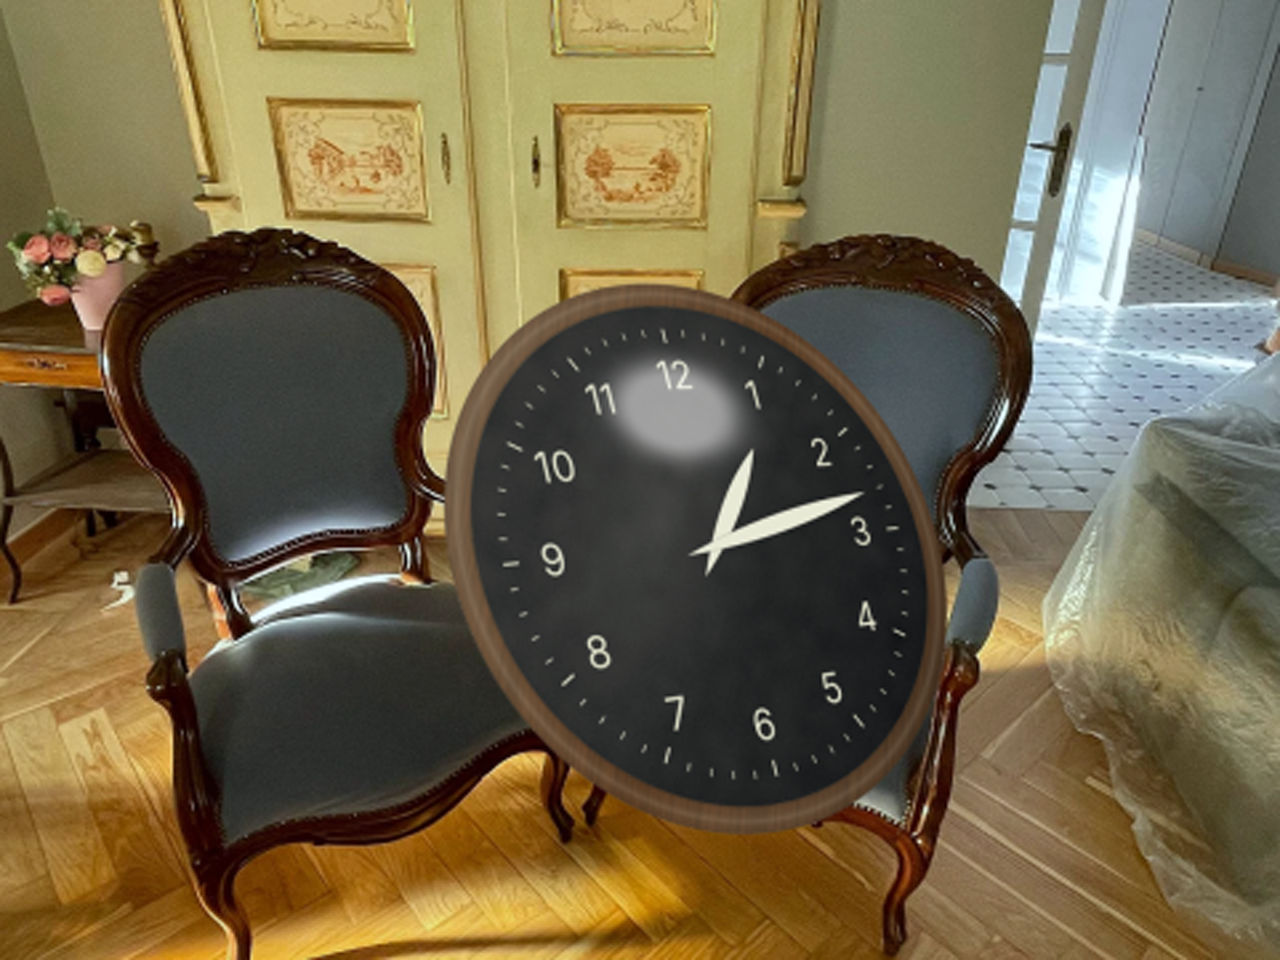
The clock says 1:13
